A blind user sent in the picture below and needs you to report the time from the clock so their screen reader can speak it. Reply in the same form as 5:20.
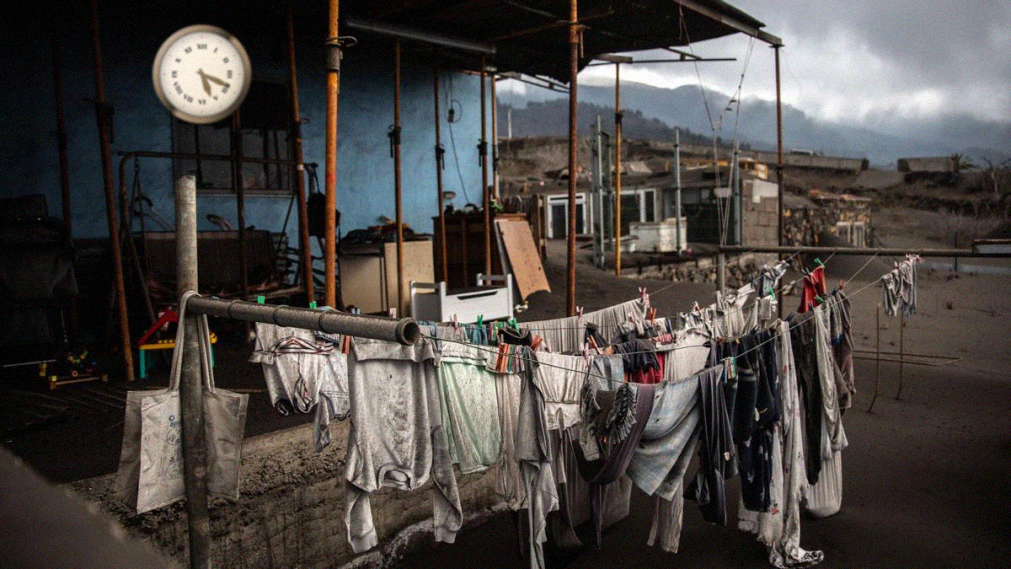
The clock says 5:19
